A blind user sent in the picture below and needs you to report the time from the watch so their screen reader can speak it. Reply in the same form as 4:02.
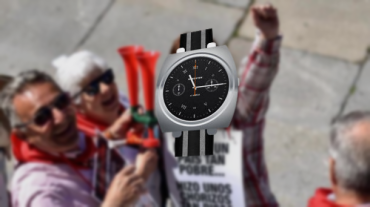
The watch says 11:15
